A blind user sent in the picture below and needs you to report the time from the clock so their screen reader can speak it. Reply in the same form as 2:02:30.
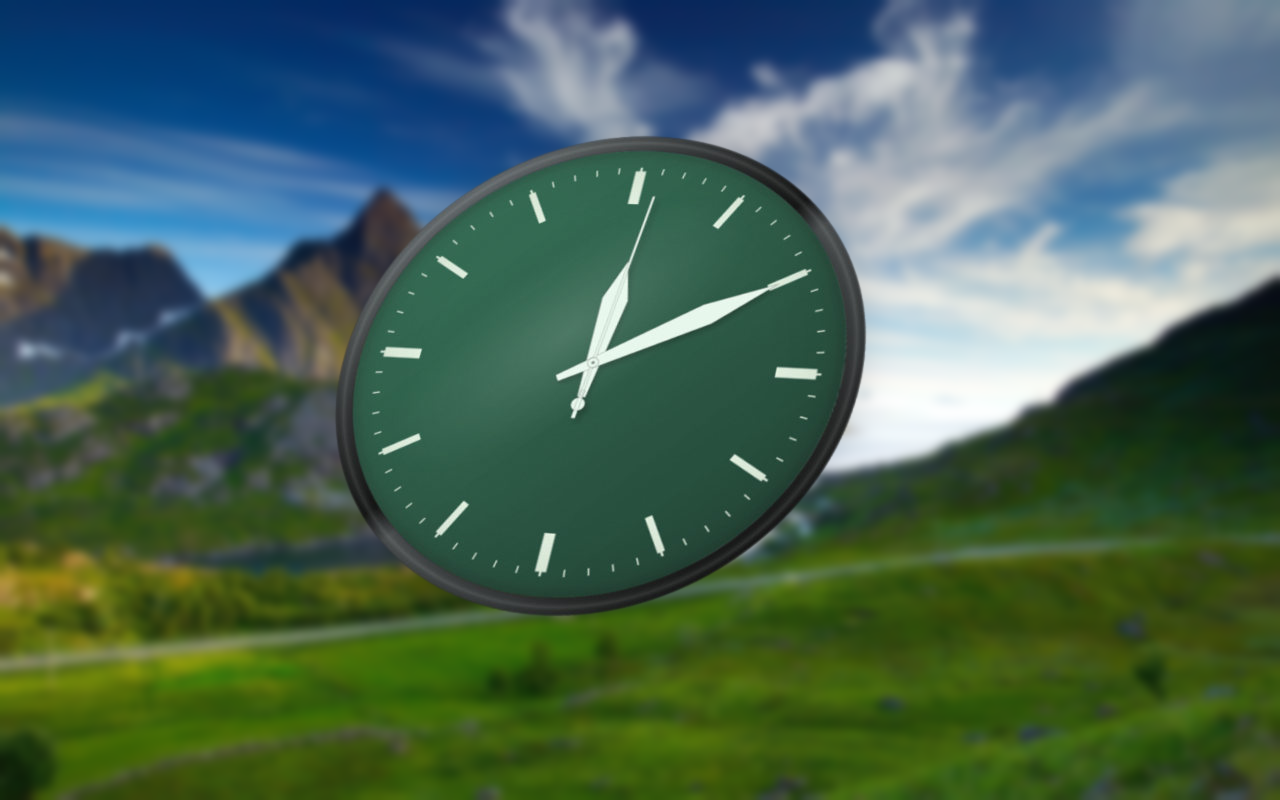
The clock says 12:10:01
